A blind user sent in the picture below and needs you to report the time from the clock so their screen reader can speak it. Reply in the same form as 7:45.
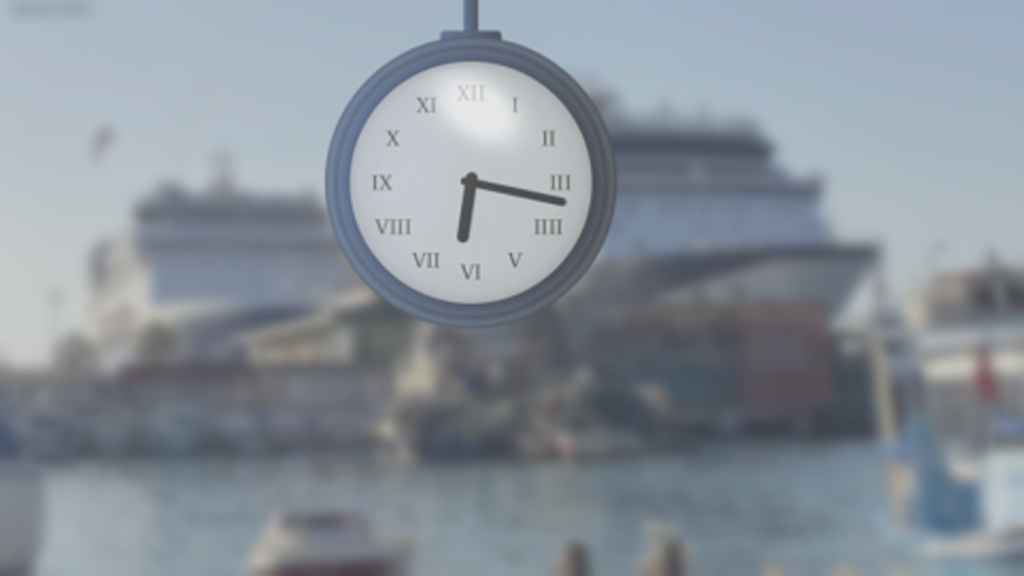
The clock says 6:17
